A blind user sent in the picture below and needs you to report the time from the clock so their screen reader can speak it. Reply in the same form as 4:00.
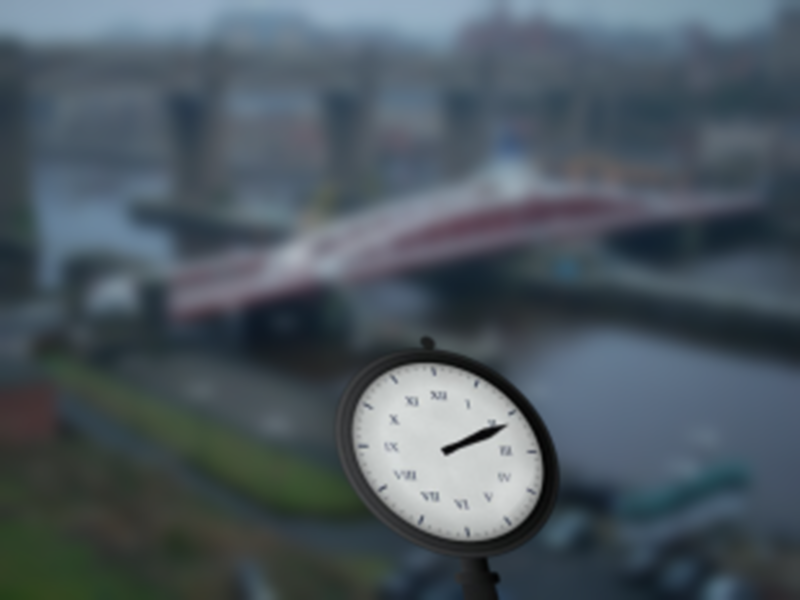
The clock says 2:11
